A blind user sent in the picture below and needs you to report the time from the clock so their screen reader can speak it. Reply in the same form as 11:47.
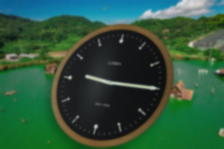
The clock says 9:15
